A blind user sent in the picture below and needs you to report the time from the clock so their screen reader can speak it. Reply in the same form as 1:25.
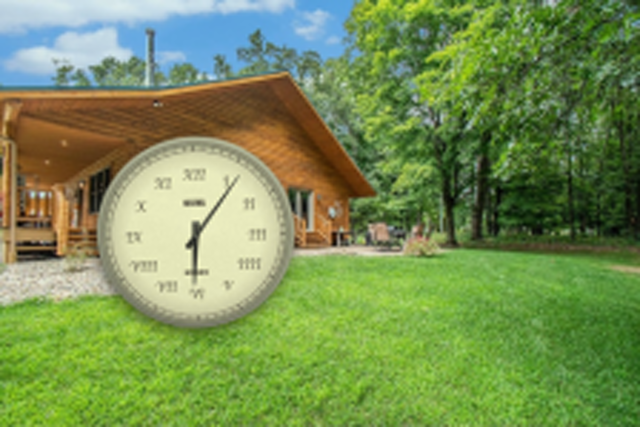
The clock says 6:06
